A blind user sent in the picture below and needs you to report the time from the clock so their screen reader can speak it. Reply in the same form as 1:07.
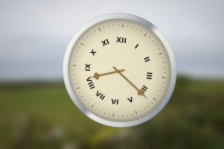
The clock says 8:21
